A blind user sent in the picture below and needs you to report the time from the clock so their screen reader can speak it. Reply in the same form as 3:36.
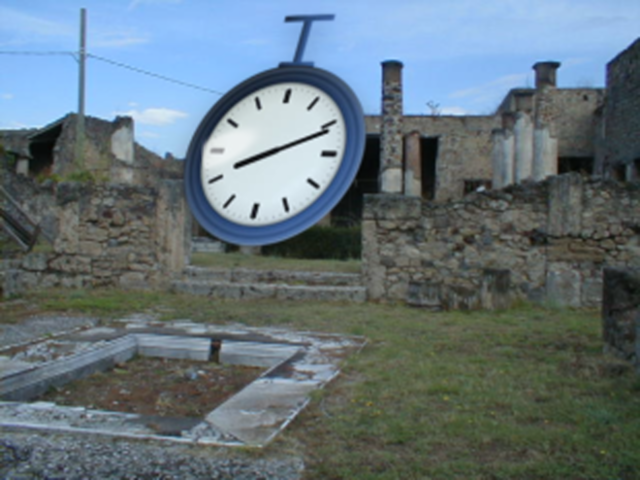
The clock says 8:11
